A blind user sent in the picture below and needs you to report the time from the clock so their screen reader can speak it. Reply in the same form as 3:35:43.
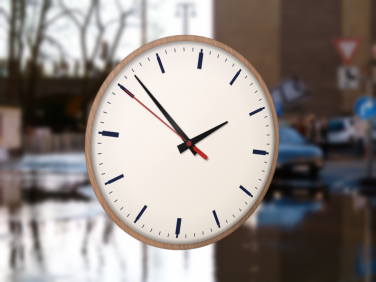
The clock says 1:51:50
